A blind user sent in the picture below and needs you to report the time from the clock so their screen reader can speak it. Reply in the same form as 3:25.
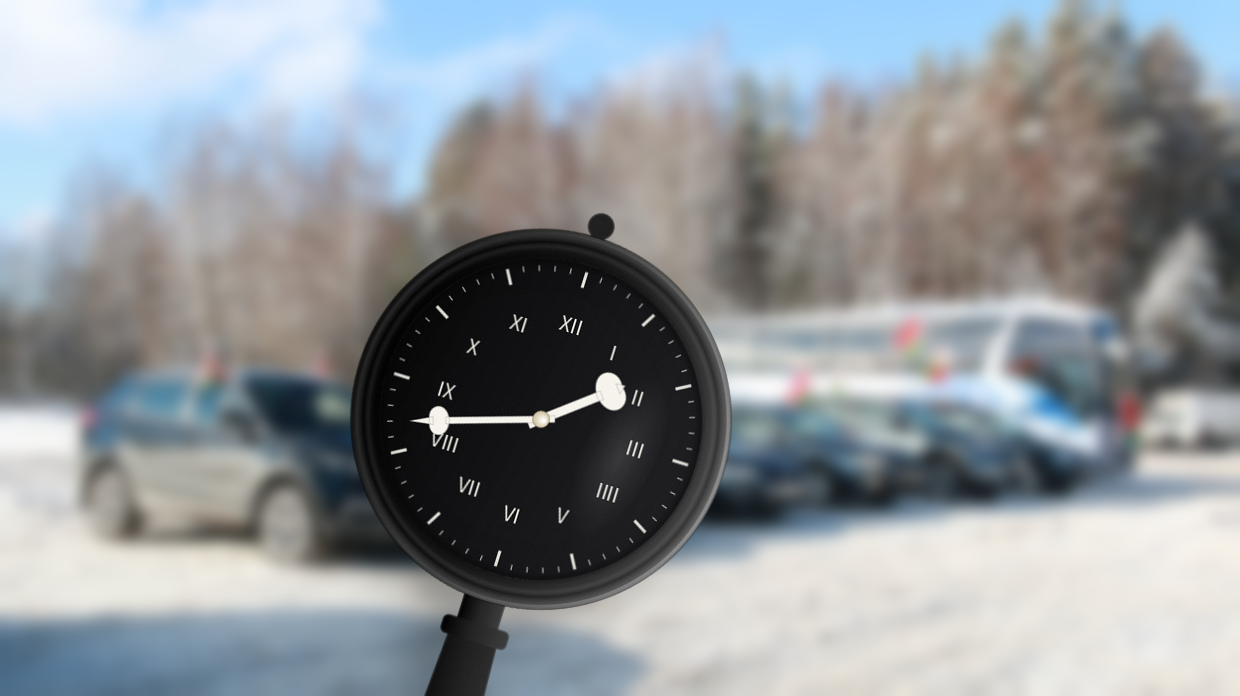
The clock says 1:42
